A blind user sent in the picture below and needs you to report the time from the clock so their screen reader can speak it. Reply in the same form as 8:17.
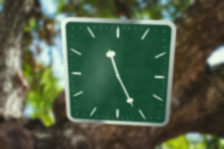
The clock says 11:26
